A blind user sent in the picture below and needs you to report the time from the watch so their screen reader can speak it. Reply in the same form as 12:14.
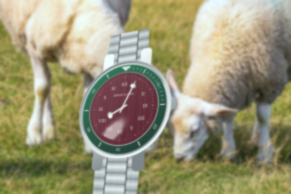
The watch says 8:04
